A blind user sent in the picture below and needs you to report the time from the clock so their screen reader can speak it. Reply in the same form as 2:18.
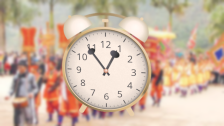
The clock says 12:54
